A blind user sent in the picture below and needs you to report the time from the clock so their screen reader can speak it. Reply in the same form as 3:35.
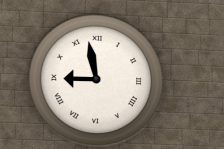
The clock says 8:58
